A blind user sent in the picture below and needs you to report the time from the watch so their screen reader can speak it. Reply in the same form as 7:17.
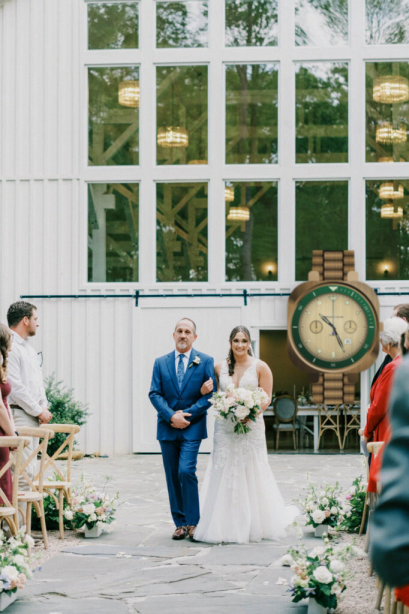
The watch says 10:26
